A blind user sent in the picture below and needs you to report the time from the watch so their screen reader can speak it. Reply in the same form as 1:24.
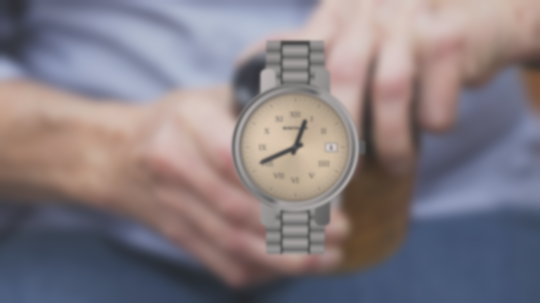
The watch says 12:41
